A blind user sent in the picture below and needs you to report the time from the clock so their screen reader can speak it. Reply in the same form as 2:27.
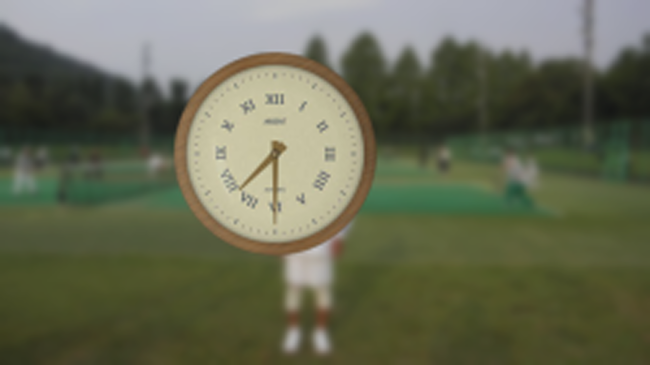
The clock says 7:30
